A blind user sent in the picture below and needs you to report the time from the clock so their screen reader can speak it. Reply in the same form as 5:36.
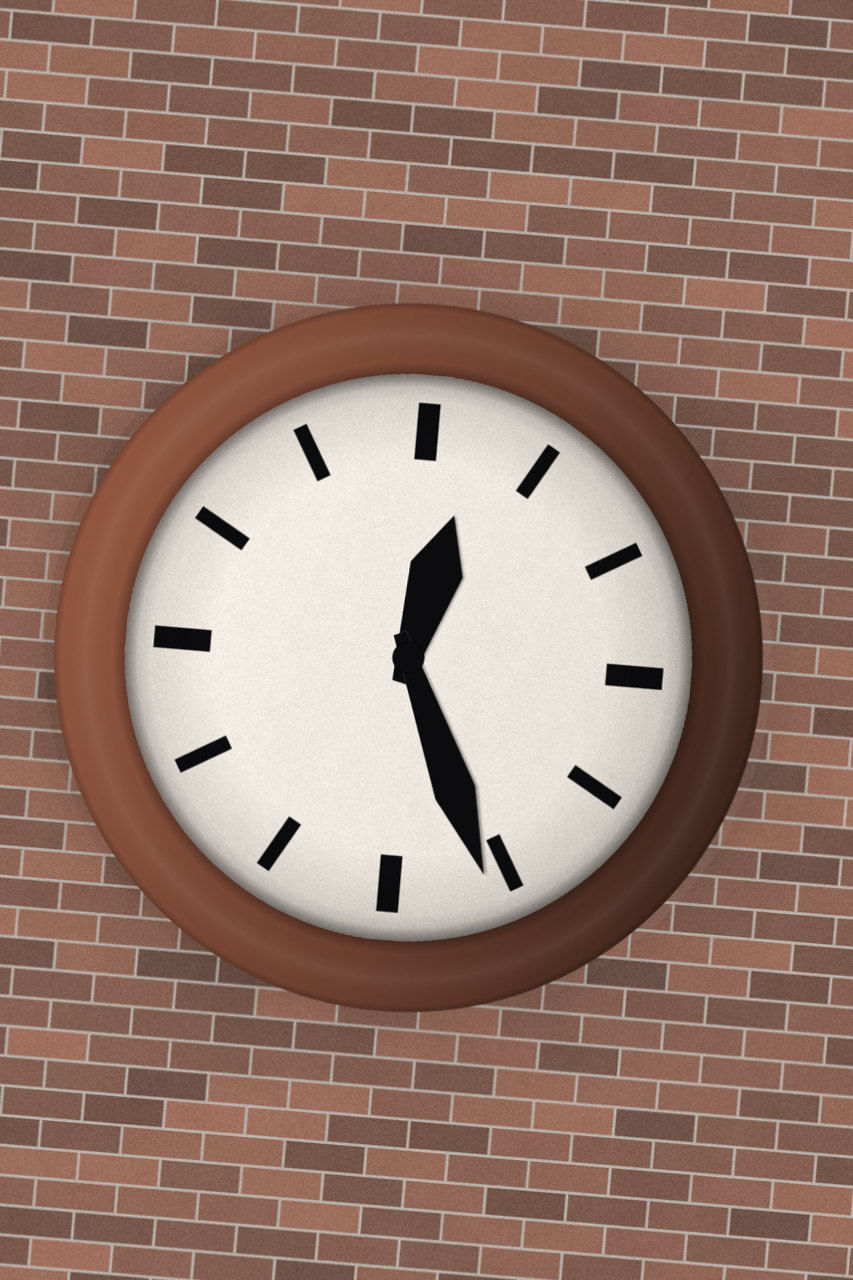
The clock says 12:26
